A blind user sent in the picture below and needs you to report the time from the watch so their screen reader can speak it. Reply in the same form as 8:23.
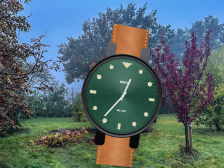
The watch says 12:36
